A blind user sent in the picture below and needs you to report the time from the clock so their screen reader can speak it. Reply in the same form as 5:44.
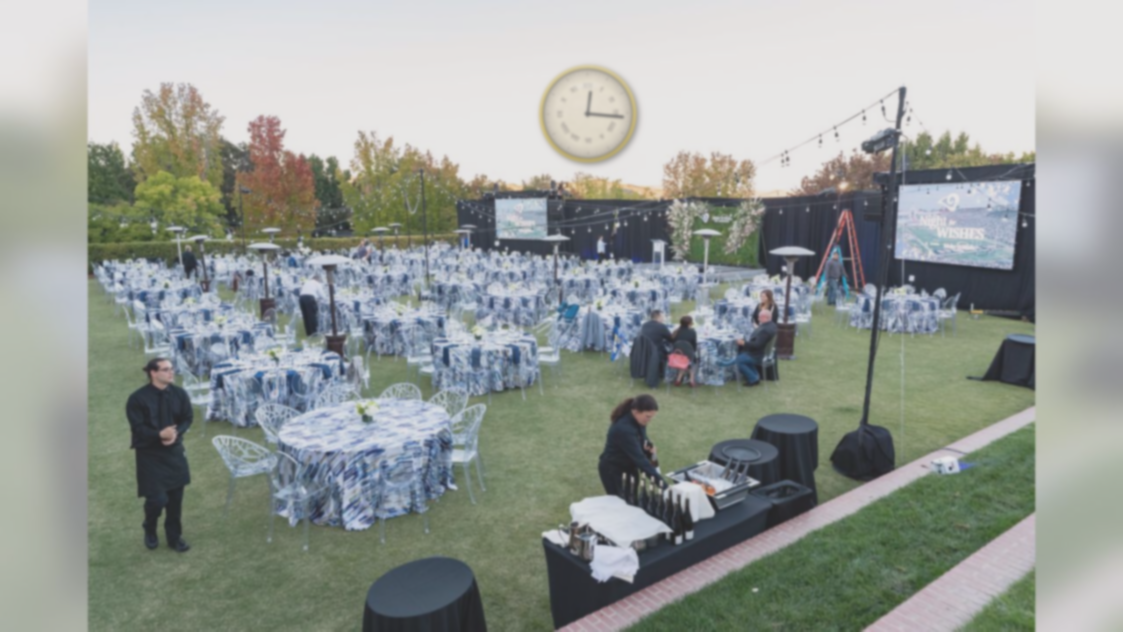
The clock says 12:16
